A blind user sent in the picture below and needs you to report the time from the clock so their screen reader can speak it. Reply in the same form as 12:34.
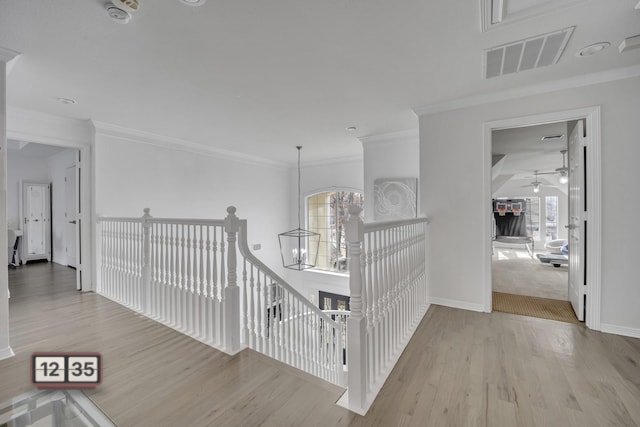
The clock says 12:35
